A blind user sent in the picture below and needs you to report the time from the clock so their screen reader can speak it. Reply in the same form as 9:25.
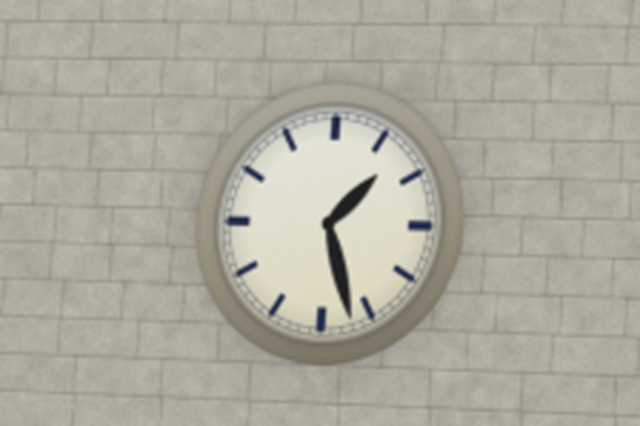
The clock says 1:27
